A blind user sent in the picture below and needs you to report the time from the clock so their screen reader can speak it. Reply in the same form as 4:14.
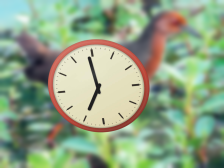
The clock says 6:59
